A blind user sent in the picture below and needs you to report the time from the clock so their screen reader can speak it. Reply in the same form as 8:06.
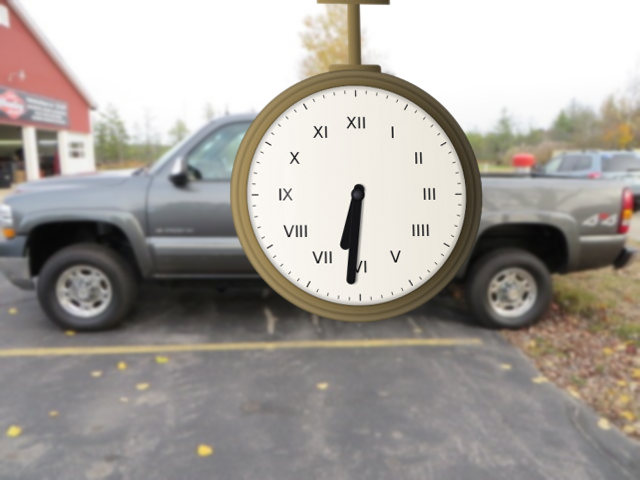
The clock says 6:31
